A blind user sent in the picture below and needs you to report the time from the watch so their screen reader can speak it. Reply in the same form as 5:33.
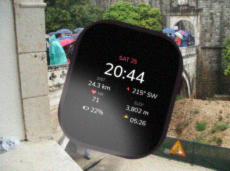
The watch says 20:44
